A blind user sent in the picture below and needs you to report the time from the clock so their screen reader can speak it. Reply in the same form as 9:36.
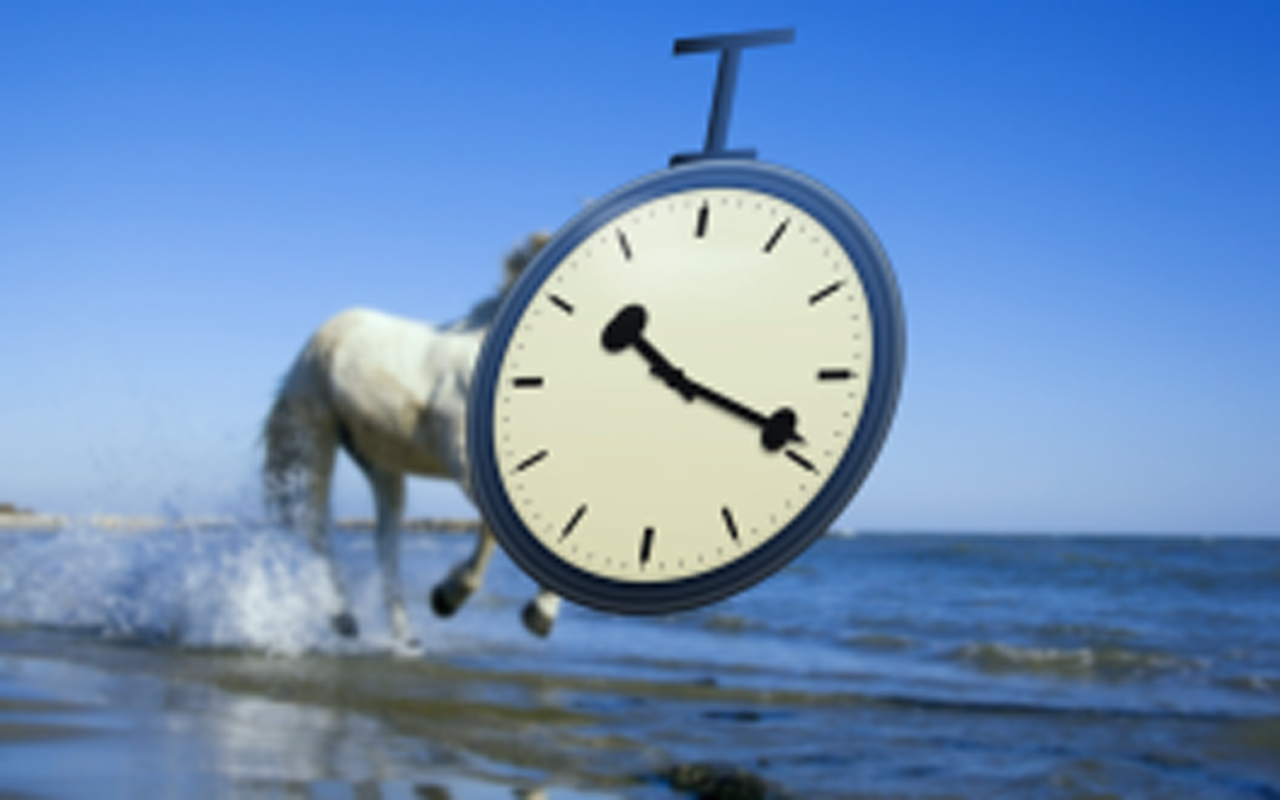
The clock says 10:19
